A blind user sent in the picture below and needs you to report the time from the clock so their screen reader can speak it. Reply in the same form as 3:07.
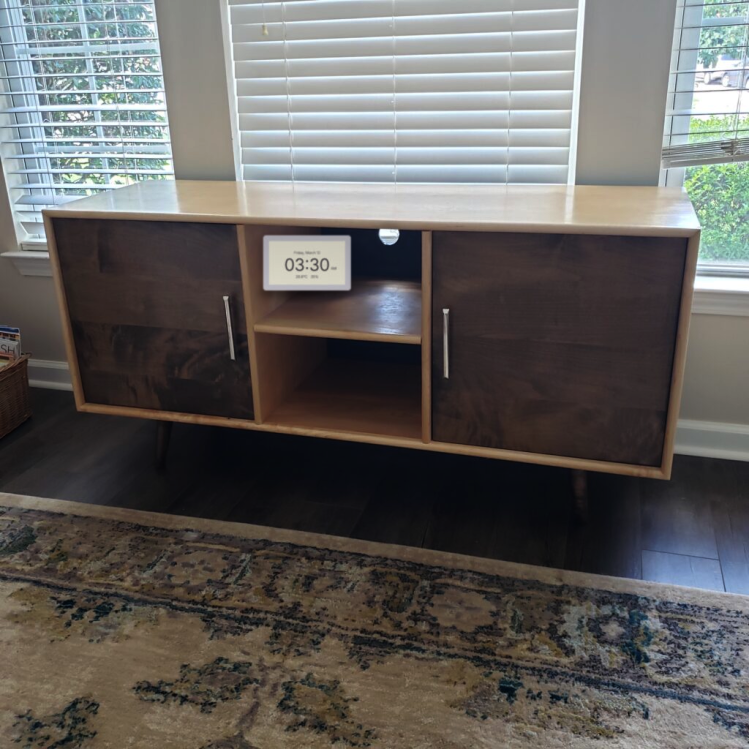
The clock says 3:30
